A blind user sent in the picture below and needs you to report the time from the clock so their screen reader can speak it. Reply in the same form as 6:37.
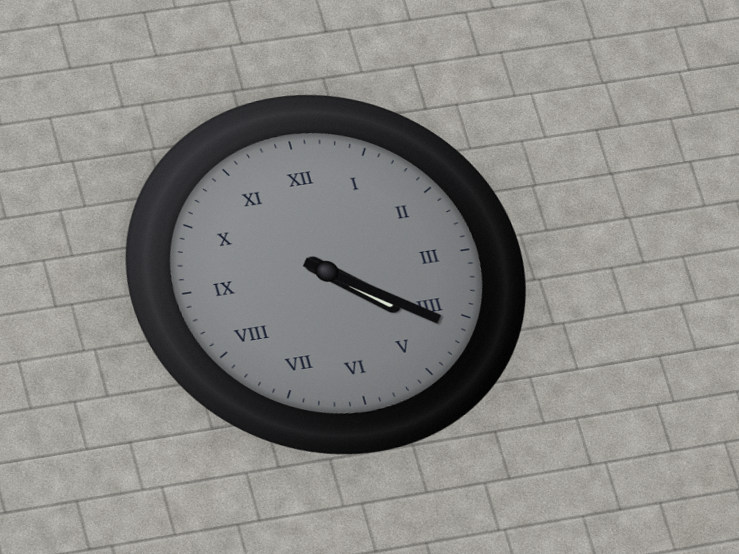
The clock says 4:21
